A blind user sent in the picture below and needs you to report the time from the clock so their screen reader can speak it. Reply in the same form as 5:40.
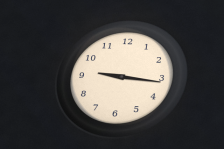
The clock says 9:16
